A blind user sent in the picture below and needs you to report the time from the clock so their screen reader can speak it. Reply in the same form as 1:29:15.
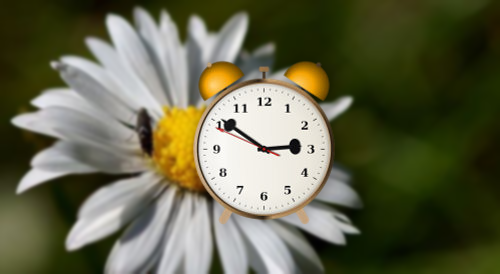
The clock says 2:50:49
